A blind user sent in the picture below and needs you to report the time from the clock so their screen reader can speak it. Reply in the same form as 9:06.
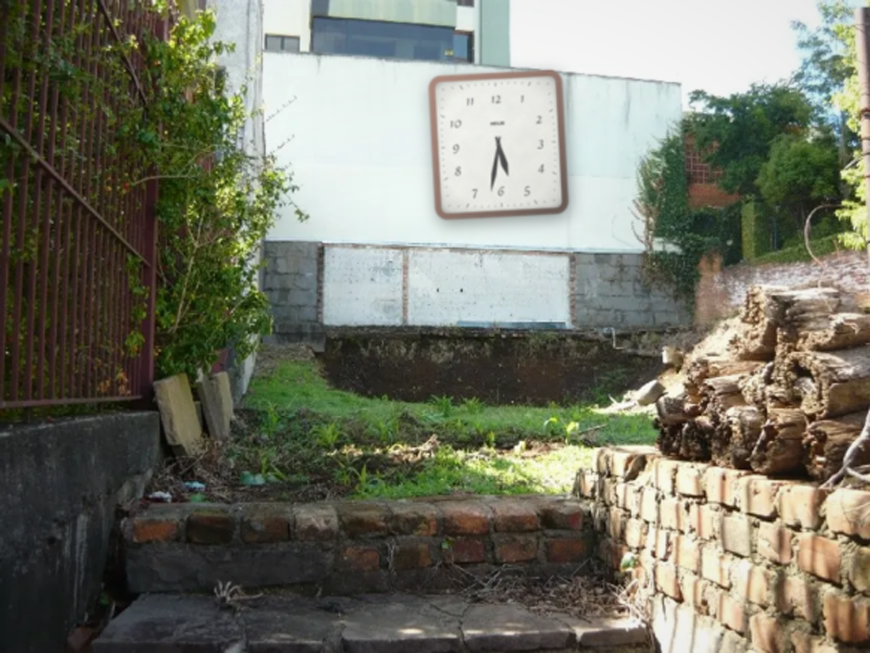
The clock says 5:32
